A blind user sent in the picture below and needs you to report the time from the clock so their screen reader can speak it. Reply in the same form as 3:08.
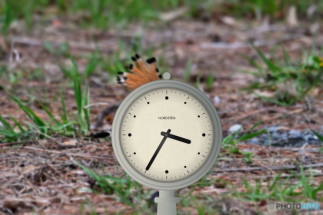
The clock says 3:35
